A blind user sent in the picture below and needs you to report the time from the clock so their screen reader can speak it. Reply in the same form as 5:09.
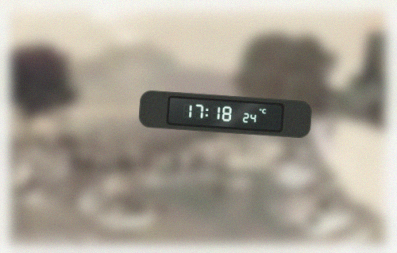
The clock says 17:18
